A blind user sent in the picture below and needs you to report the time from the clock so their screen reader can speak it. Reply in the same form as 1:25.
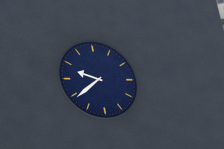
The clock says 9:39
